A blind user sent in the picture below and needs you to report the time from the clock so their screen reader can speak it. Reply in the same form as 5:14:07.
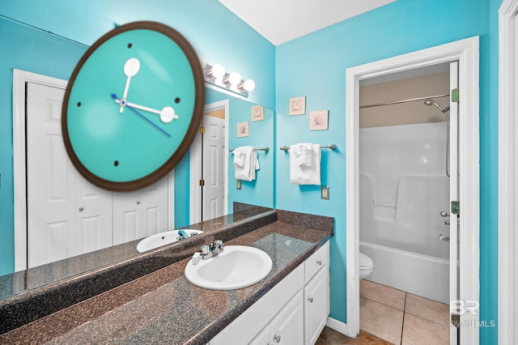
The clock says 12:17:20
